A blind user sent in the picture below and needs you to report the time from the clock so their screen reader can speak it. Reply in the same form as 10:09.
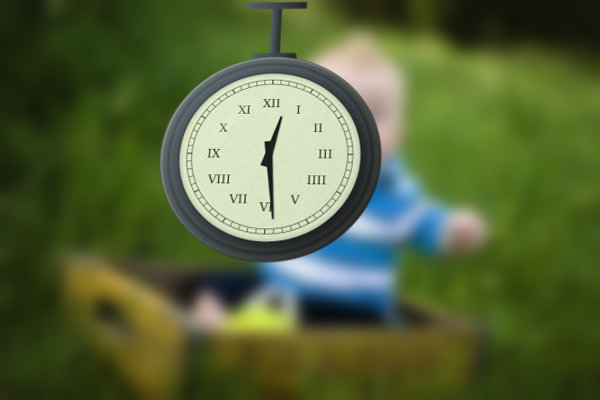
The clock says 12:29
